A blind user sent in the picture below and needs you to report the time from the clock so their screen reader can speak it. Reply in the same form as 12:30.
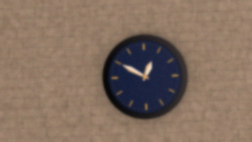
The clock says 12:50
